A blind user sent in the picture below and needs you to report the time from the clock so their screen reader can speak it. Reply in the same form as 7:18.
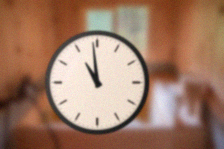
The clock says 10:59
